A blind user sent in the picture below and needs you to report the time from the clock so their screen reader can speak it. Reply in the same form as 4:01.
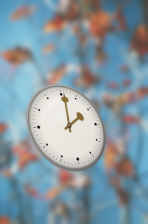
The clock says 2:01
